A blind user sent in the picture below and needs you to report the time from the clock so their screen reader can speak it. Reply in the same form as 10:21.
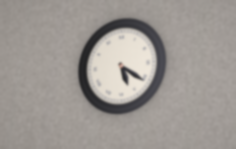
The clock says 5:21
